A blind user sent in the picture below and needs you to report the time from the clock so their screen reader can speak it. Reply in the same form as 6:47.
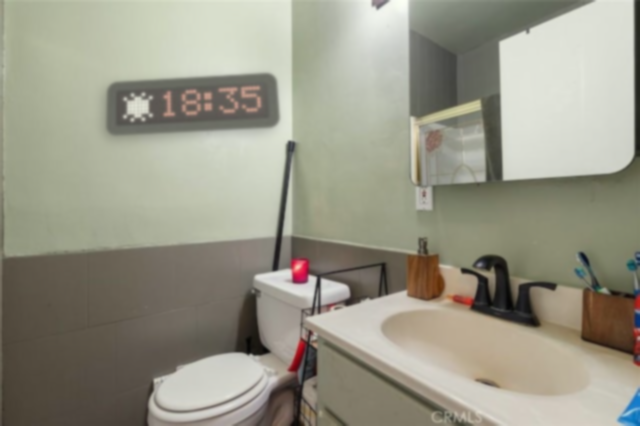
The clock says 18:35
